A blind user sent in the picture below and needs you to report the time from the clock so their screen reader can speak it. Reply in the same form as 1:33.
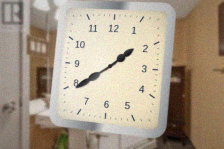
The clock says 1:39
